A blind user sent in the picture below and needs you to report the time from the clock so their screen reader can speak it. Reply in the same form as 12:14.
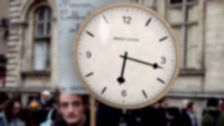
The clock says 6:17
